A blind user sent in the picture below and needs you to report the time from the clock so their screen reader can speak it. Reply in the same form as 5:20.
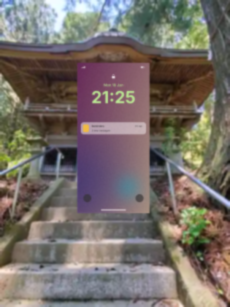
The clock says 21:25
